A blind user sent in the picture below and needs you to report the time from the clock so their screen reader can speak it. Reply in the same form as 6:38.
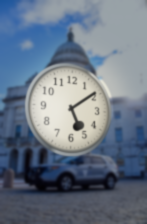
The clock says 5:09
